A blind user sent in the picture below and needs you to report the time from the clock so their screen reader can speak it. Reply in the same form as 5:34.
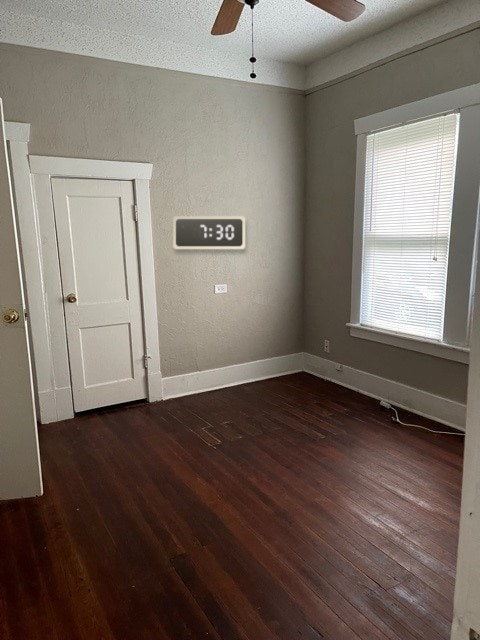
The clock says 7:30
